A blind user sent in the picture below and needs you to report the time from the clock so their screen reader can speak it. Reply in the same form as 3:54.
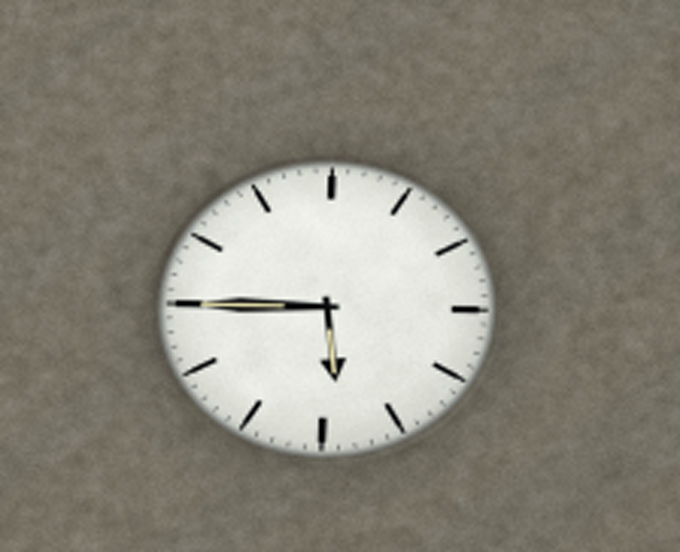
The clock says 5:45
